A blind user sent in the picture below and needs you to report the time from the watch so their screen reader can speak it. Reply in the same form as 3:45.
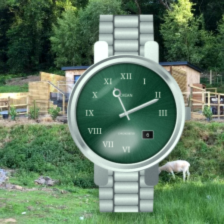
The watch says 11:11
